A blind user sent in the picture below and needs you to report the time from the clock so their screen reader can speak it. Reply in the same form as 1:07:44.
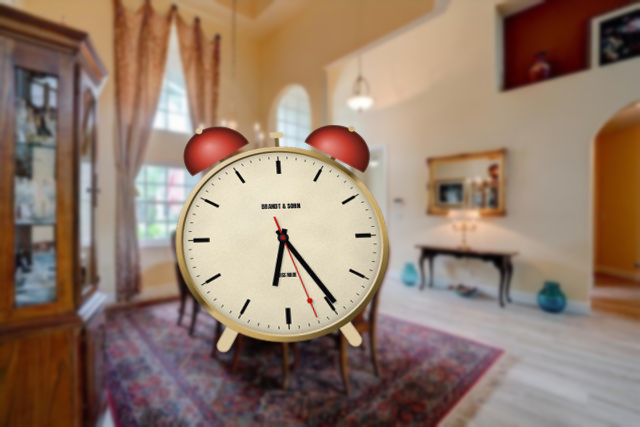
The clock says 6:24:27
